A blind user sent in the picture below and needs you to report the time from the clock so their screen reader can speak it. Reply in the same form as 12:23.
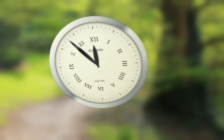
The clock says 11:53
